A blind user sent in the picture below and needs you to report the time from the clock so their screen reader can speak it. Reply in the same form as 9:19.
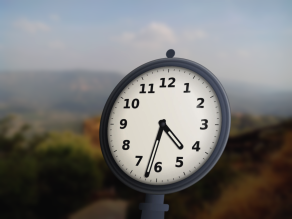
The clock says 4:32
